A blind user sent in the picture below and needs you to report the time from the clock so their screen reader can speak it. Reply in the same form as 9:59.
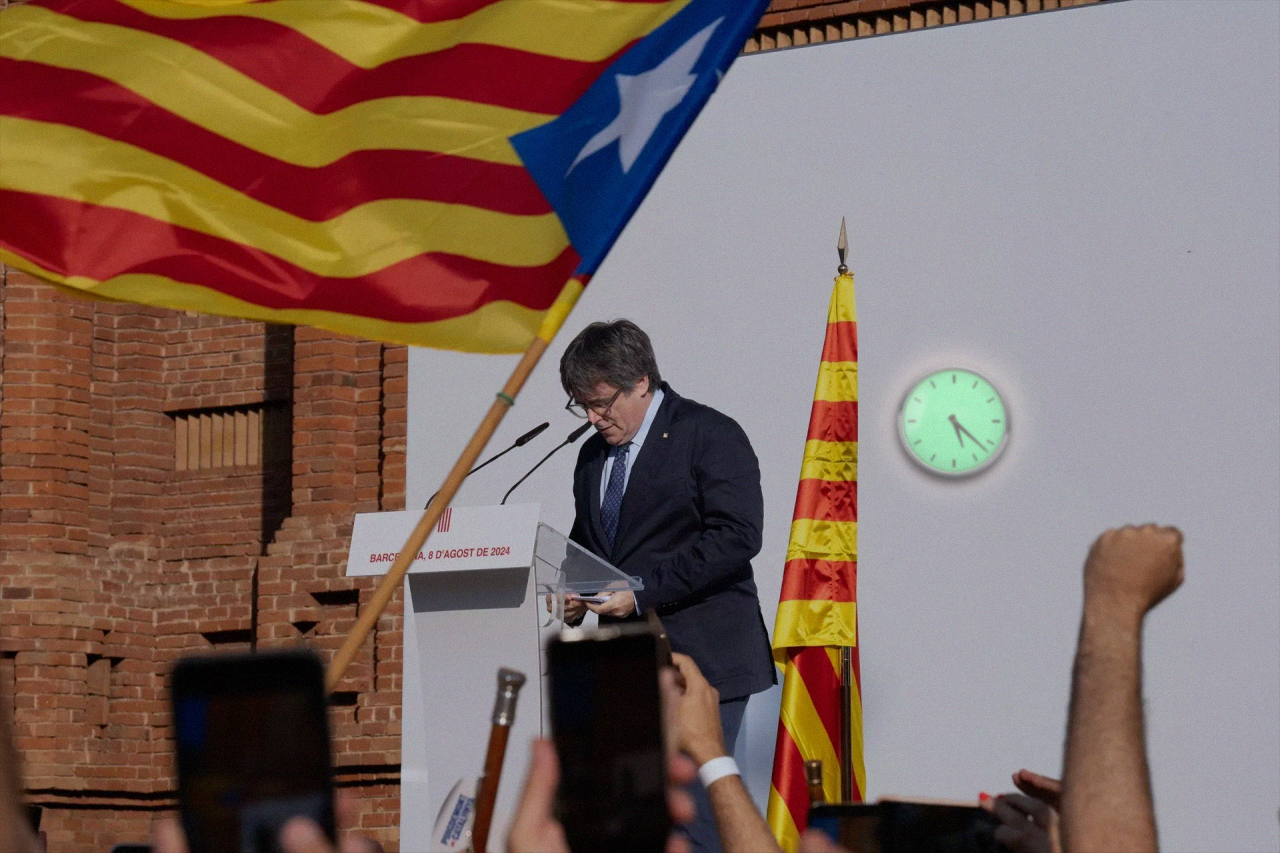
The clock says 5:22
